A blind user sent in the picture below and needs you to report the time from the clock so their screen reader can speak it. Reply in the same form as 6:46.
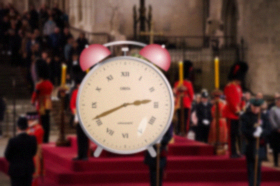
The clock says 2:41
